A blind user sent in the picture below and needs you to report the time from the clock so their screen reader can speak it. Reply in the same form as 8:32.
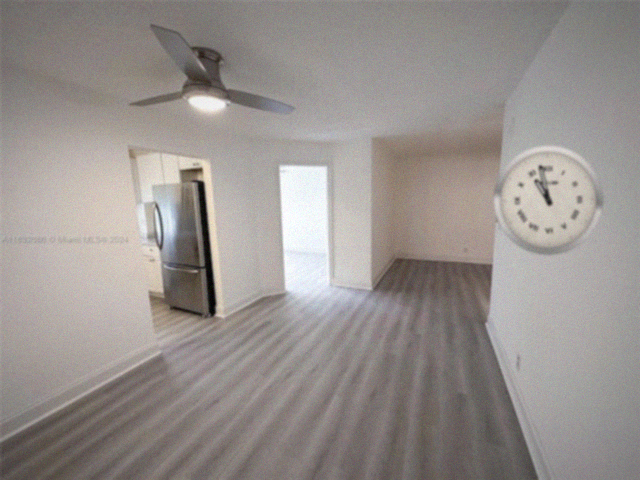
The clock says 10:58
